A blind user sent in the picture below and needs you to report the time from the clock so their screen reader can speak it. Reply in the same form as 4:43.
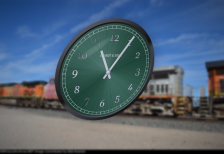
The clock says 11:05
